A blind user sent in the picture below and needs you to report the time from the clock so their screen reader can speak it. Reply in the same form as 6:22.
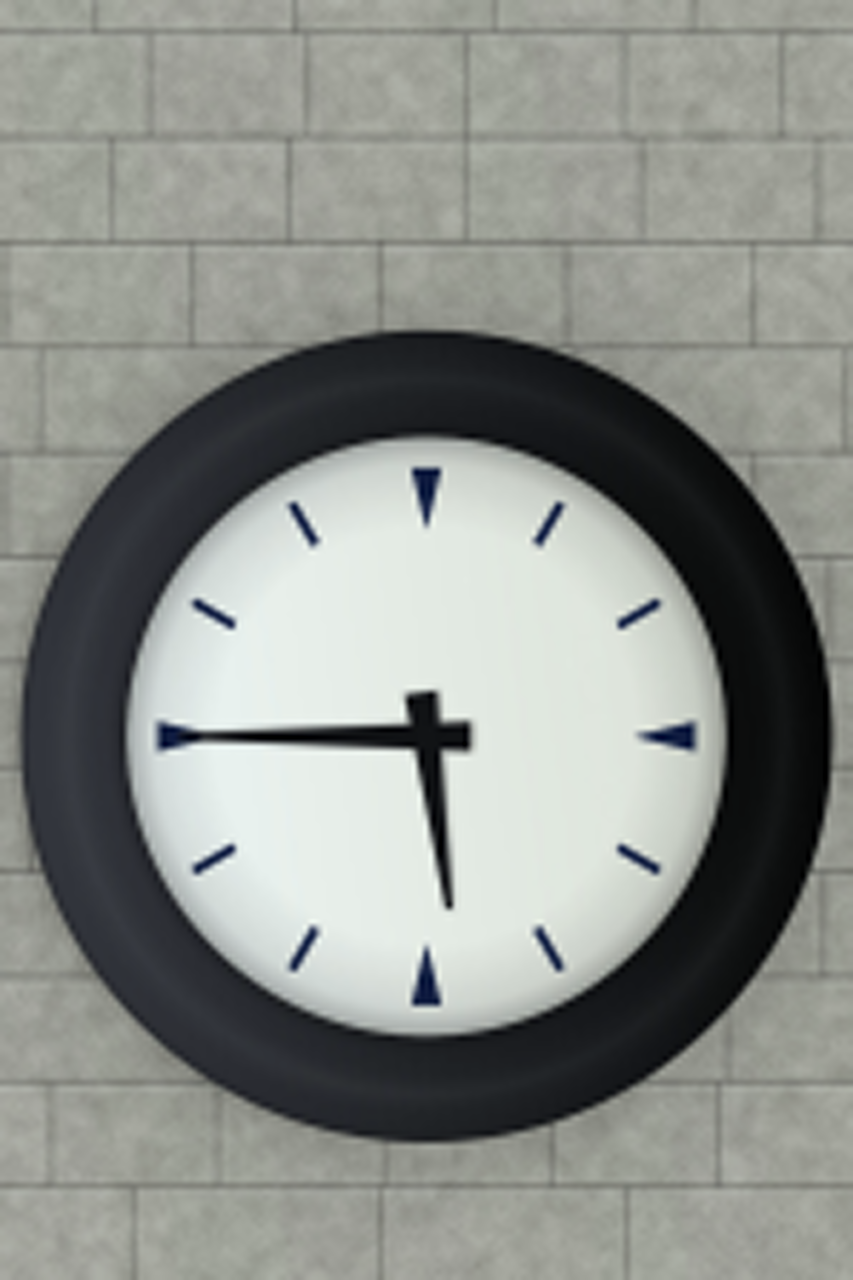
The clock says 5:45
